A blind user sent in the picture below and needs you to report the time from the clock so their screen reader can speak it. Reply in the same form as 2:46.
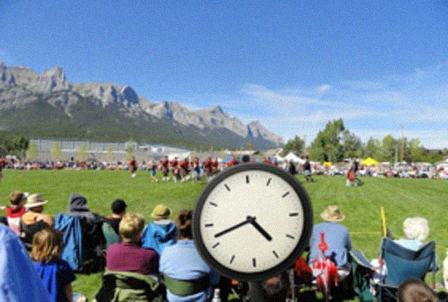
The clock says 4:42
